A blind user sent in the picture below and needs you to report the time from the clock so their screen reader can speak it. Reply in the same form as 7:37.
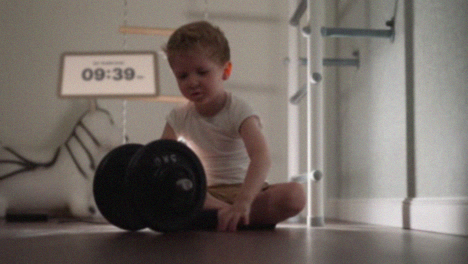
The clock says 9:39
